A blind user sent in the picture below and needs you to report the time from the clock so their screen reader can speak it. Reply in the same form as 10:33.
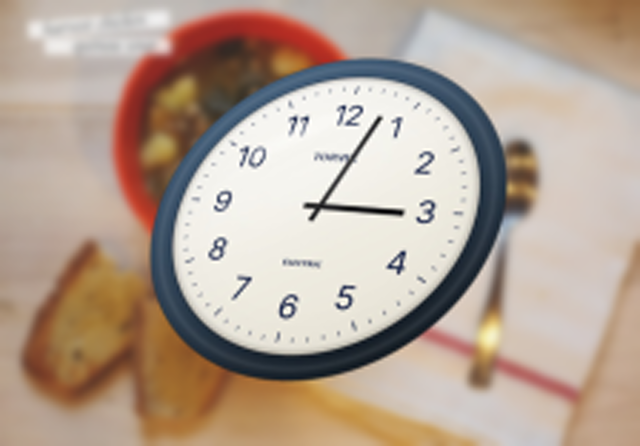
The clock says 3:03
